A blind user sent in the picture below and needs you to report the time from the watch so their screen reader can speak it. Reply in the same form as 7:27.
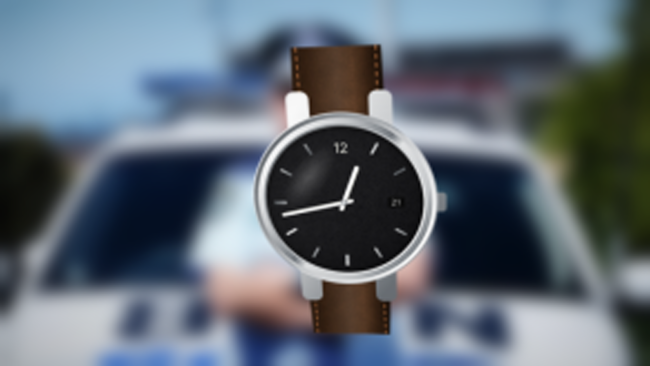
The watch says 12:43
